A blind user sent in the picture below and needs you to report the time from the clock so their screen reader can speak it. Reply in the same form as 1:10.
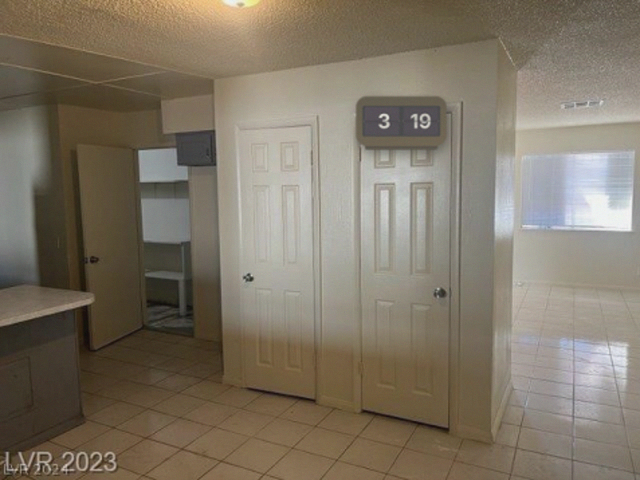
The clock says 3:19
